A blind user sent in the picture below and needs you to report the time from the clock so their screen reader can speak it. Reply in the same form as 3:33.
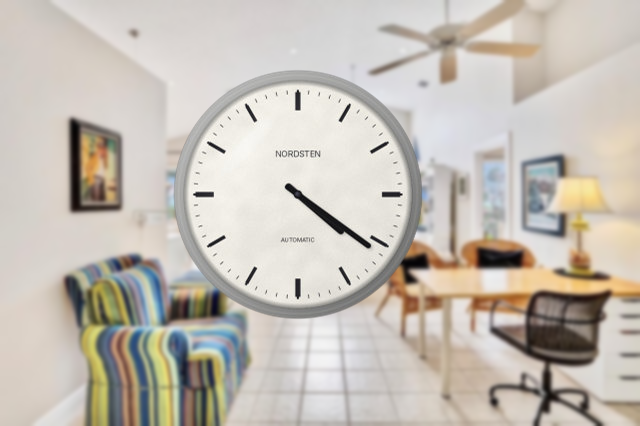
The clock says 4:21
